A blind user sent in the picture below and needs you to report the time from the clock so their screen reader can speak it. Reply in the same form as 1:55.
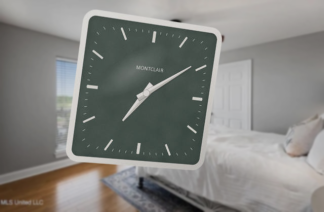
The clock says 7:09
